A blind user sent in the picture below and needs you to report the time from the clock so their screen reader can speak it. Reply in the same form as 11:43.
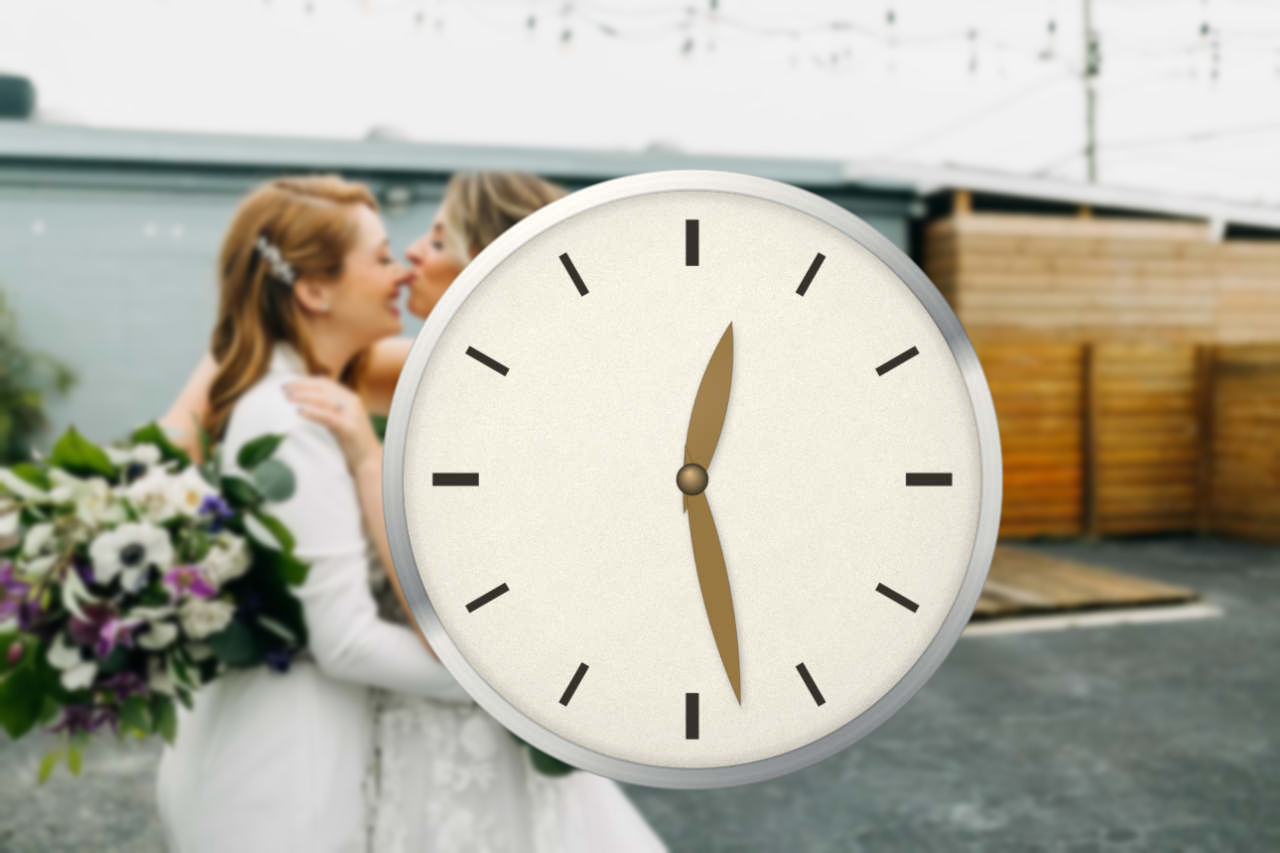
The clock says 12:28
